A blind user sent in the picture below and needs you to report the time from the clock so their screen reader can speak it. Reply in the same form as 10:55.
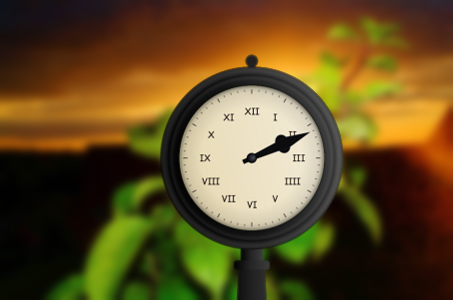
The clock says 2:11
